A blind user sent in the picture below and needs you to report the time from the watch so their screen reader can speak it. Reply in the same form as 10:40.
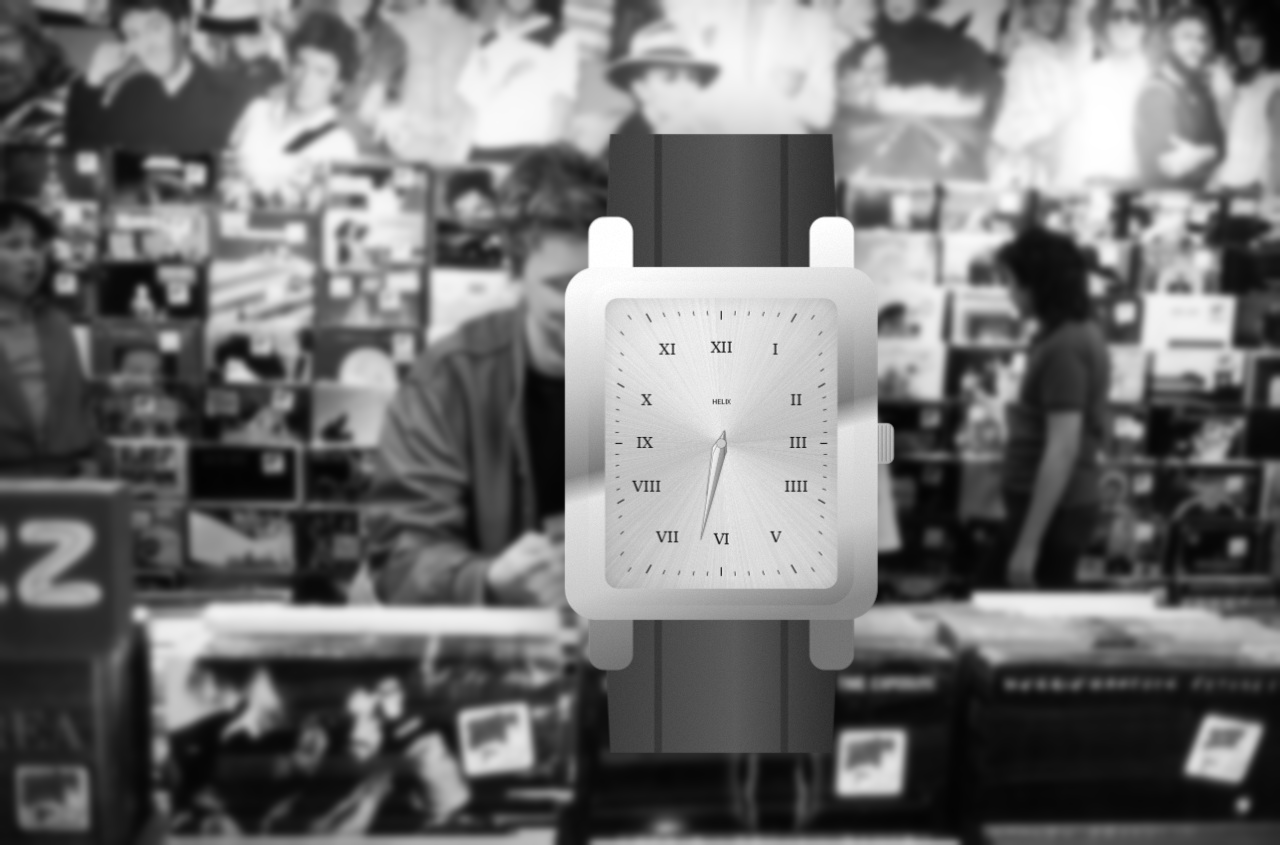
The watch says 6:32
